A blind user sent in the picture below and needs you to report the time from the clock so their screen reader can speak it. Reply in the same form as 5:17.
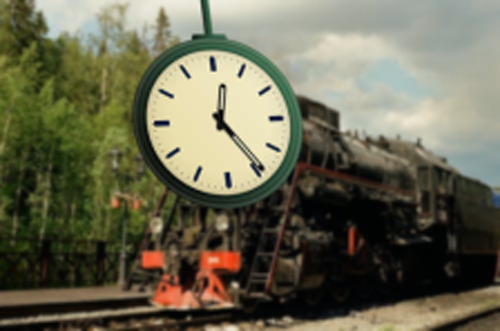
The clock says 12:24
